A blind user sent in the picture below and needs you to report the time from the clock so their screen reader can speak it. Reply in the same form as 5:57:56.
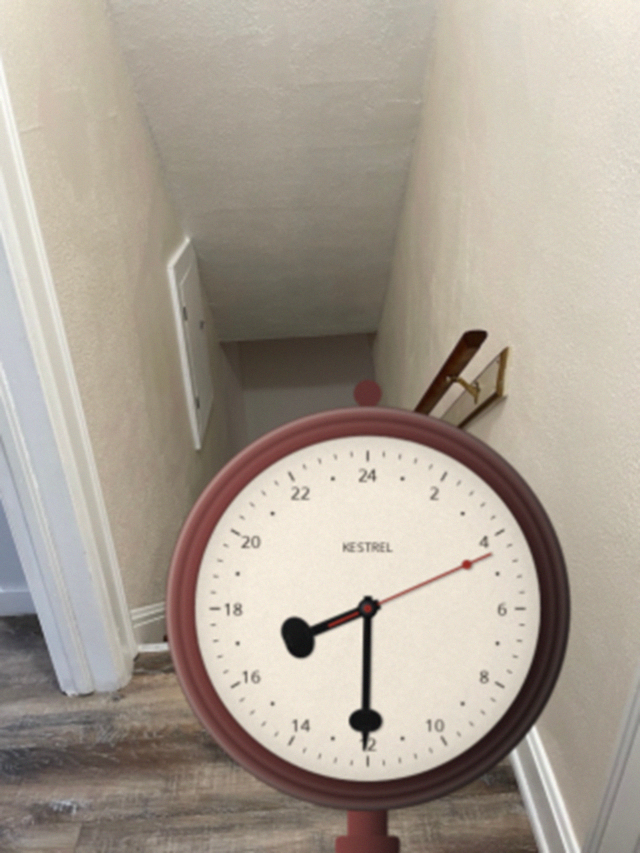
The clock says 16:30:11
